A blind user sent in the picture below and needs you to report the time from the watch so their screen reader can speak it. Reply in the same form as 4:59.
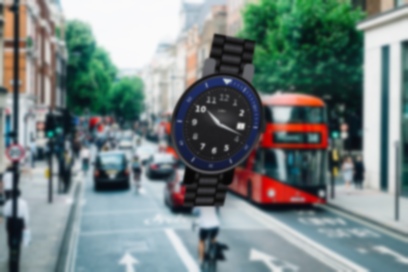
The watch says 10:18
